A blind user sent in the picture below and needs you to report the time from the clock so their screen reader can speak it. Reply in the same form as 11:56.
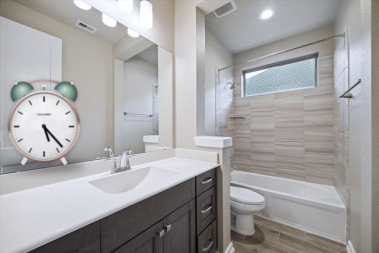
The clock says 5:23
